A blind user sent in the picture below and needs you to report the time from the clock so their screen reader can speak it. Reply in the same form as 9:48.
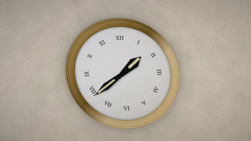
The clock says 1:39
